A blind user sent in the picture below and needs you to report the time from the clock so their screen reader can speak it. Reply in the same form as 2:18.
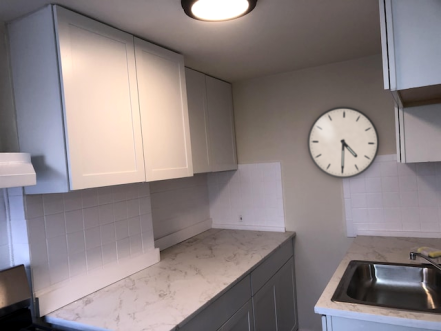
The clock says 4:30
